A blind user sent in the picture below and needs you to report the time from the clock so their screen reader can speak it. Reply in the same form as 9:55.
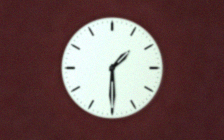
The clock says 1:30
